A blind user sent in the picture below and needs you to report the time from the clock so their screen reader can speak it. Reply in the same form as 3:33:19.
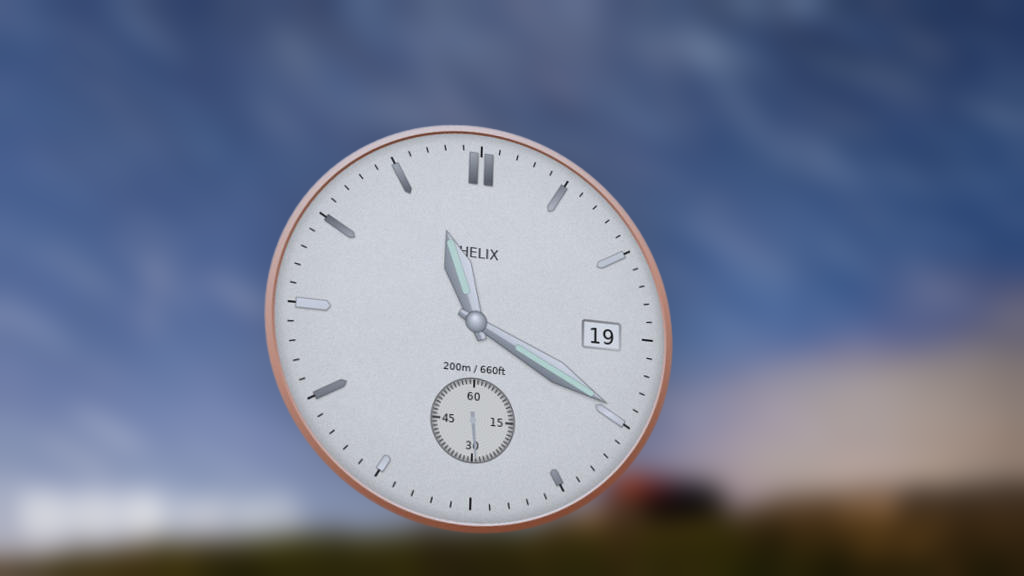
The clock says 11:19:29
